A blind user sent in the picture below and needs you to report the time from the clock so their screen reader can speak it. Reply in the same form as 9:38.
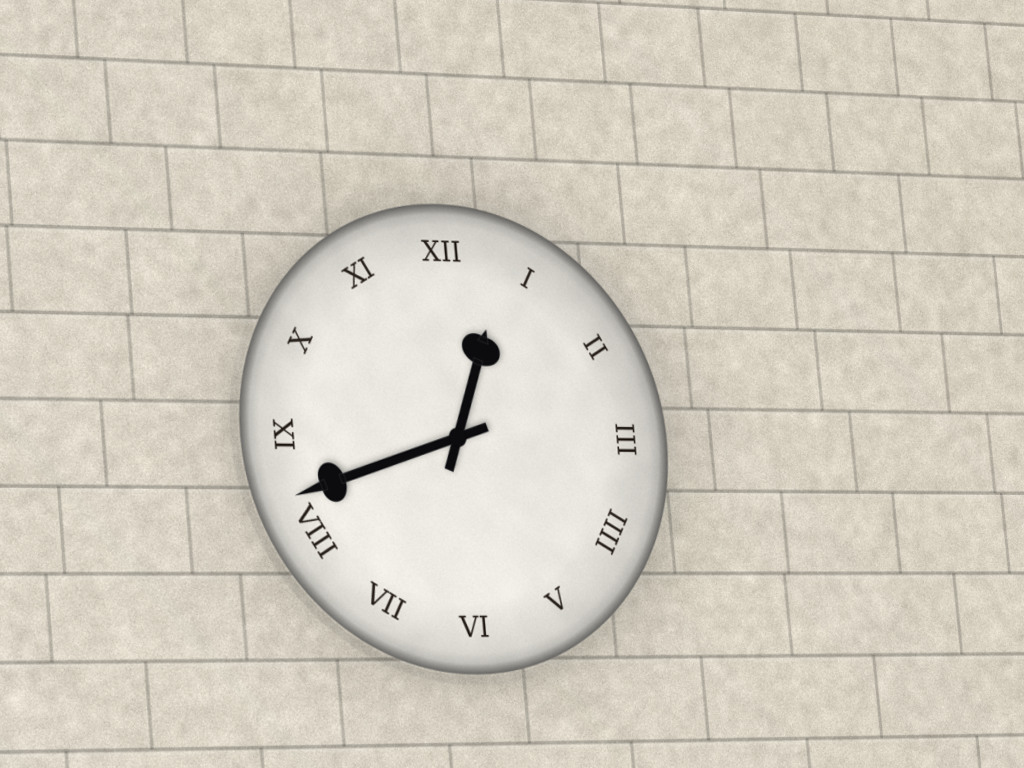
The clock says 12:42
